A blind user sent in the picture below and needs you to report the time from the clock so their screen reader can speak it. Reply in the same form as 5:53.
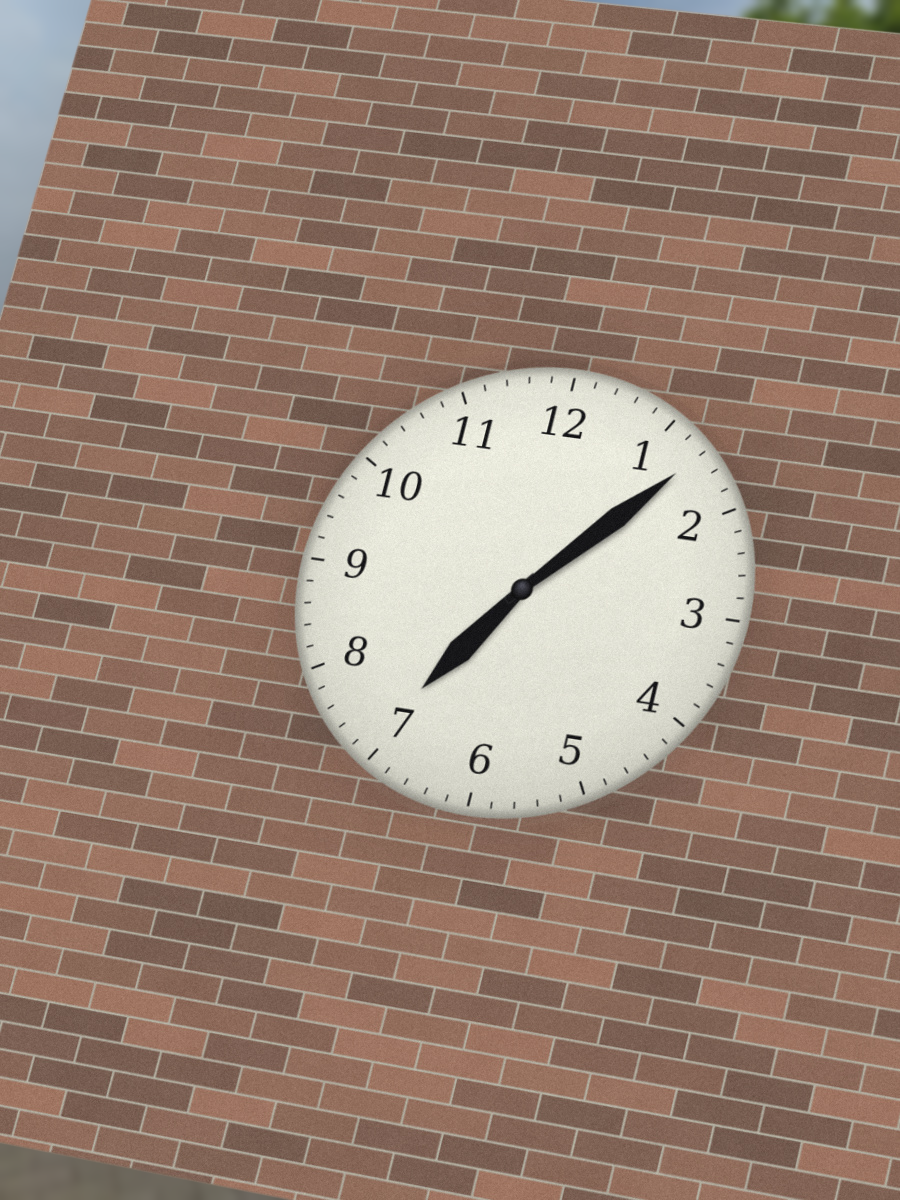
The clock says 7:07
